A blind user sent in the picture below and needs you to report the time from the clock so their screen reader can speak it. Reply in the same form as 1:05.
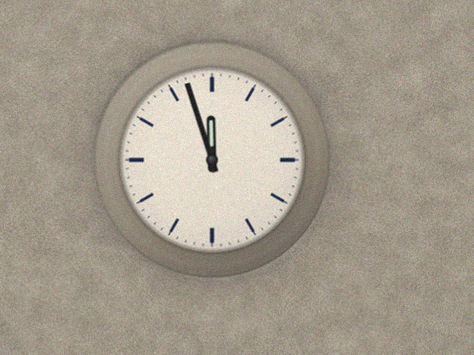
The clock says 11:57
